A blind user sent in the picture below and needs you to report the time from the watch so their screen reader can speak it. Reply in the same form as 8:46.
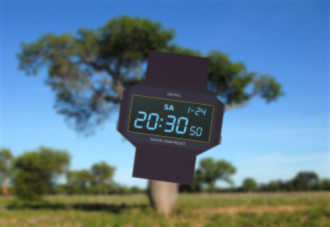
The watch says 20:30
